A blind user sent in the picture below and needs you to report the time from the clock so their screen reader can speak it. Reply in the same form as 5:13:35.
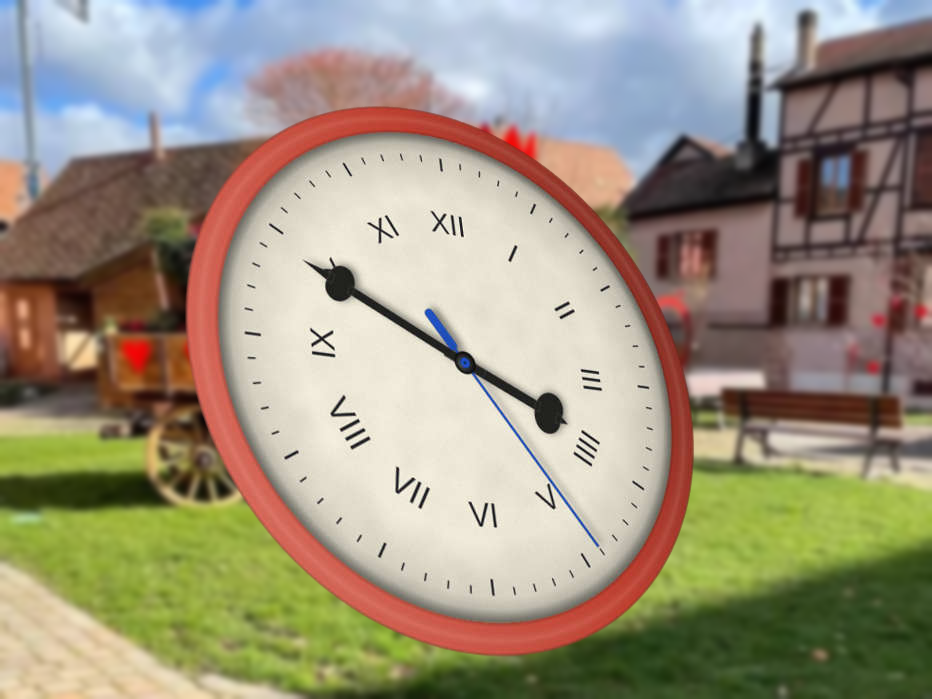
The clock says 3:49:24
